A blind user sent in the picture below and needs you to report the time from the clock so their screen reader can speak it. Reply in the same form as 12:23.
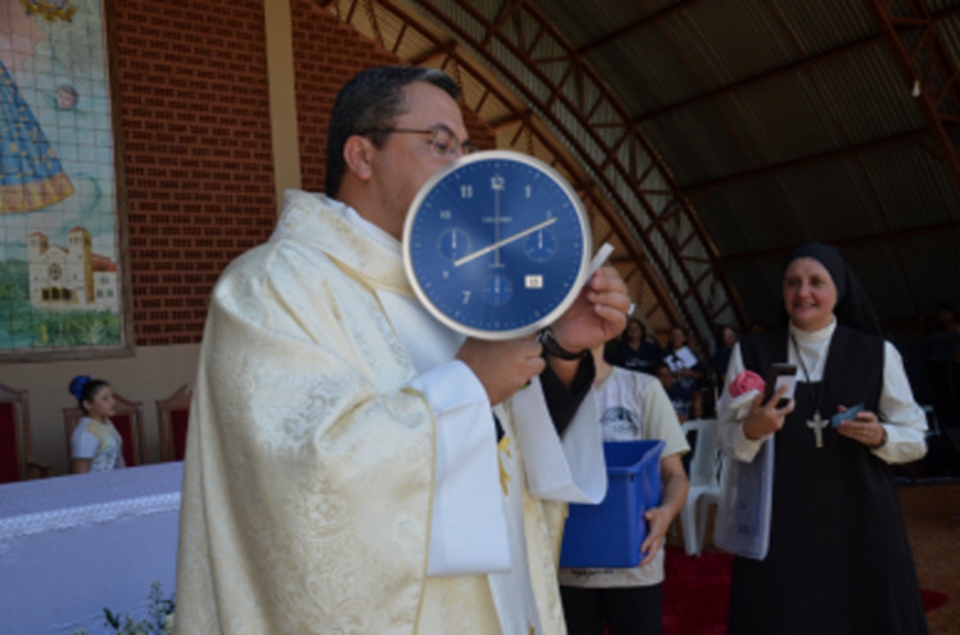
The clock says 8:11
